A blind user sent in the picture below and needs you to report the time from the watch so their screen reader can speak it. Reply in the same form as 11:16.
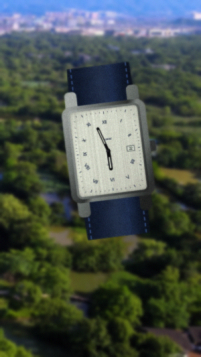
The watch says 5:57
